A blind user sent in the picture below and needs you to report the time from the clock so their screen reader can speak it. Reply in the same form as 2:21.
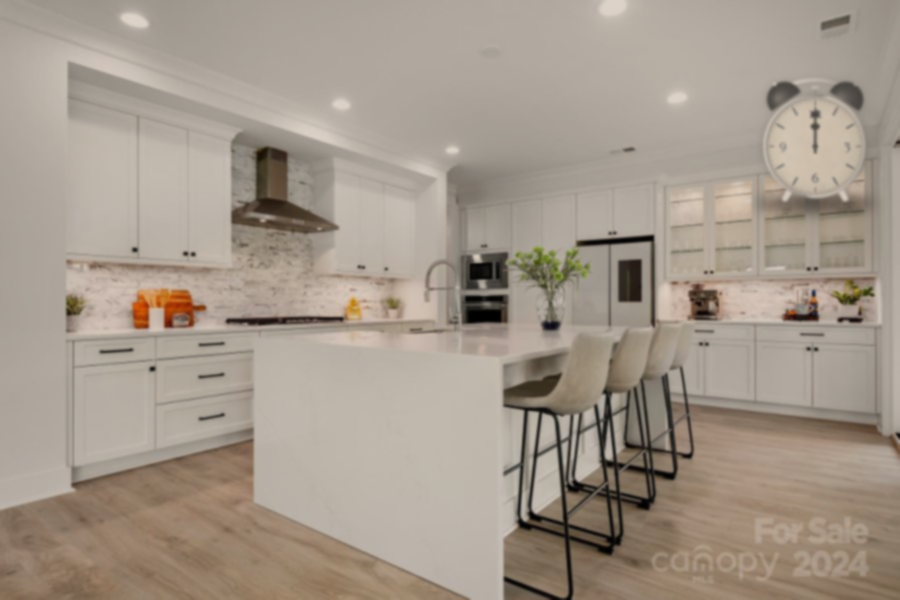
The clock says 12:00
